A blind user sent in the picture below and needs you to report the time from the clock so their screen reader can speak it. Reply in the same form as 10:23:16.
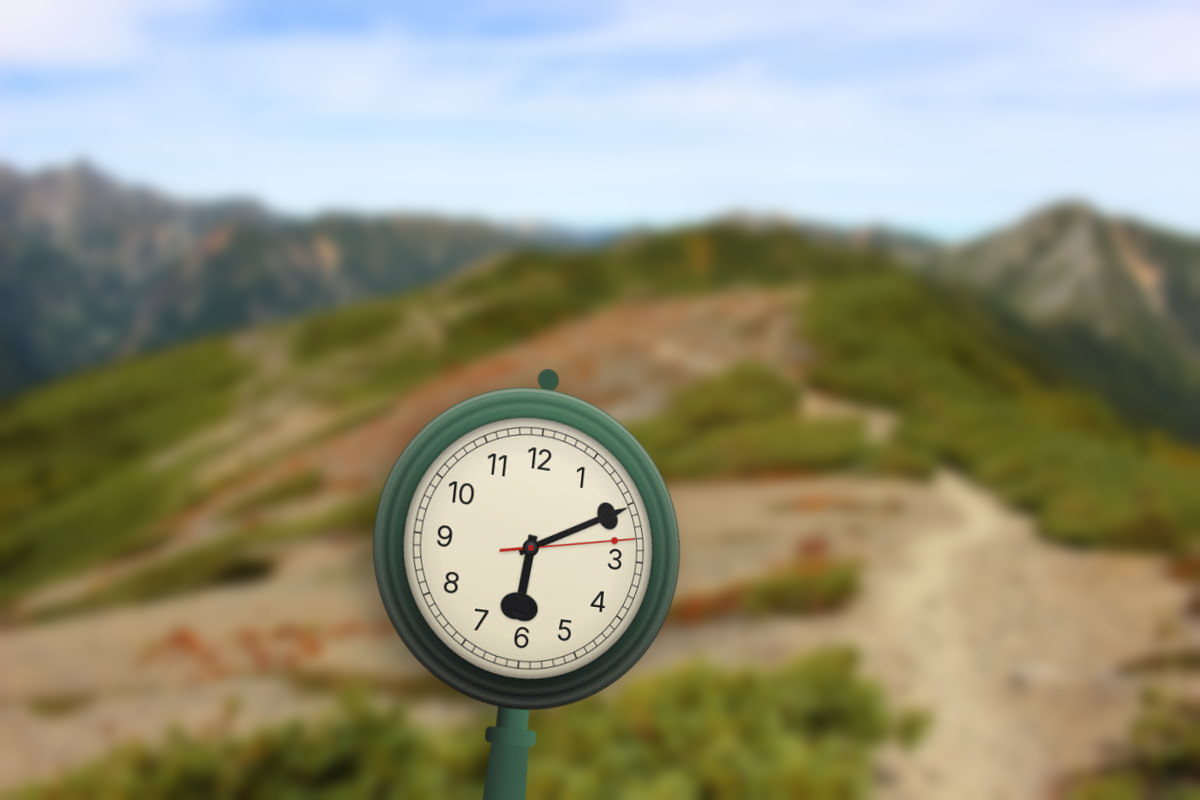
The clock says 6:10:13
